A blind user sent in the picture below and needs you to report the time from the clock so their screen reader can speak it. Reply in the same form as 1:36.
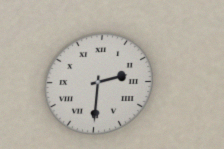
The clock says 2:30
